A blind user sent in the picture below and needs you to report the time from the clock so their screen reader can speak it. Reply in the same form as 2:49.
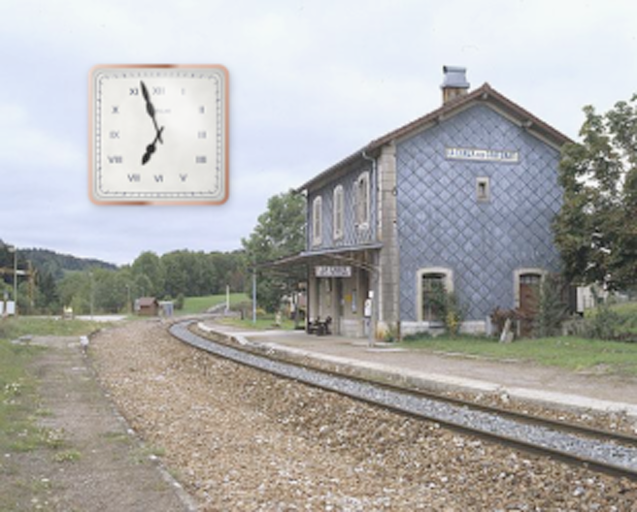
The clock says 6:57
